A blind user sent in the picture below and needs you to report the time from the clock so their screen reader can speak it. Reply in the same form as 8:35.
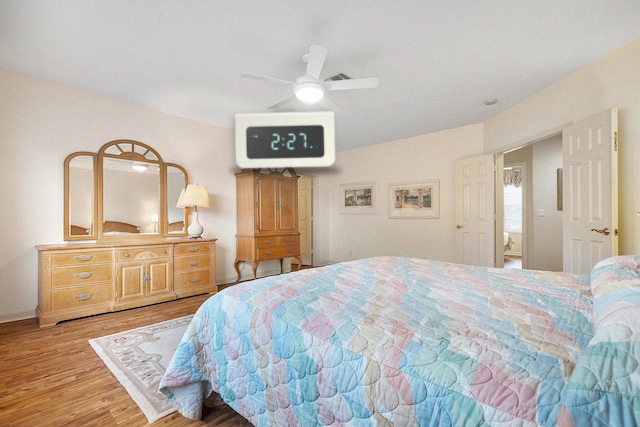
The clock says 2:27
